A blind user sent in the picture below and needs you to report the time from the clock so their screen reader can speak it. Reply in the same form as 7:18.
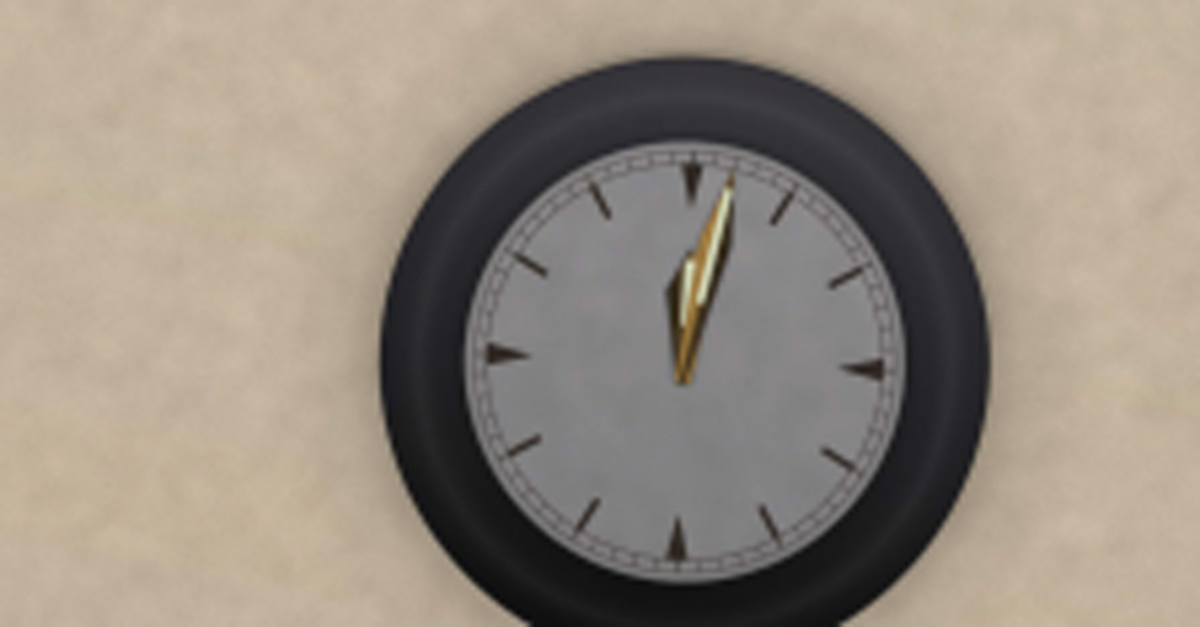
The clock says 12:02
